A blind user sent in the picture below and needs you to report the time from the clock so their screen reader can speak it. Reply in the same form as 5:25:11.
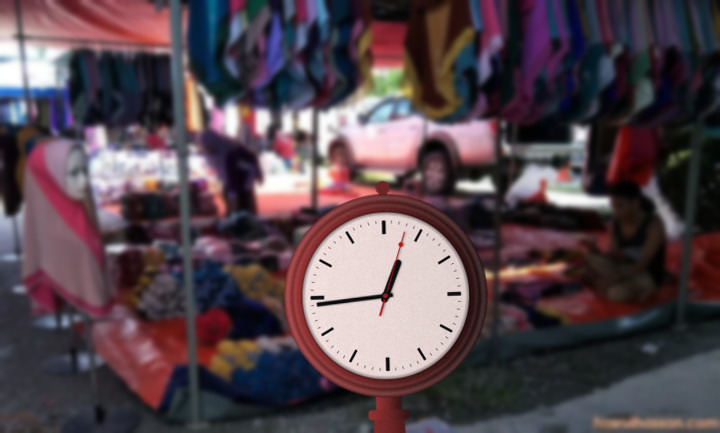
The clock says 12:44:03
